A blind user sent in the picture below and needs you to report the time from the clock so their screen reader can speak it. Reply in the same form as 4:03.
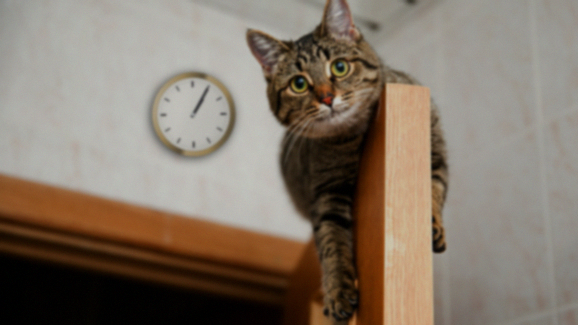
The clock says 1:05
